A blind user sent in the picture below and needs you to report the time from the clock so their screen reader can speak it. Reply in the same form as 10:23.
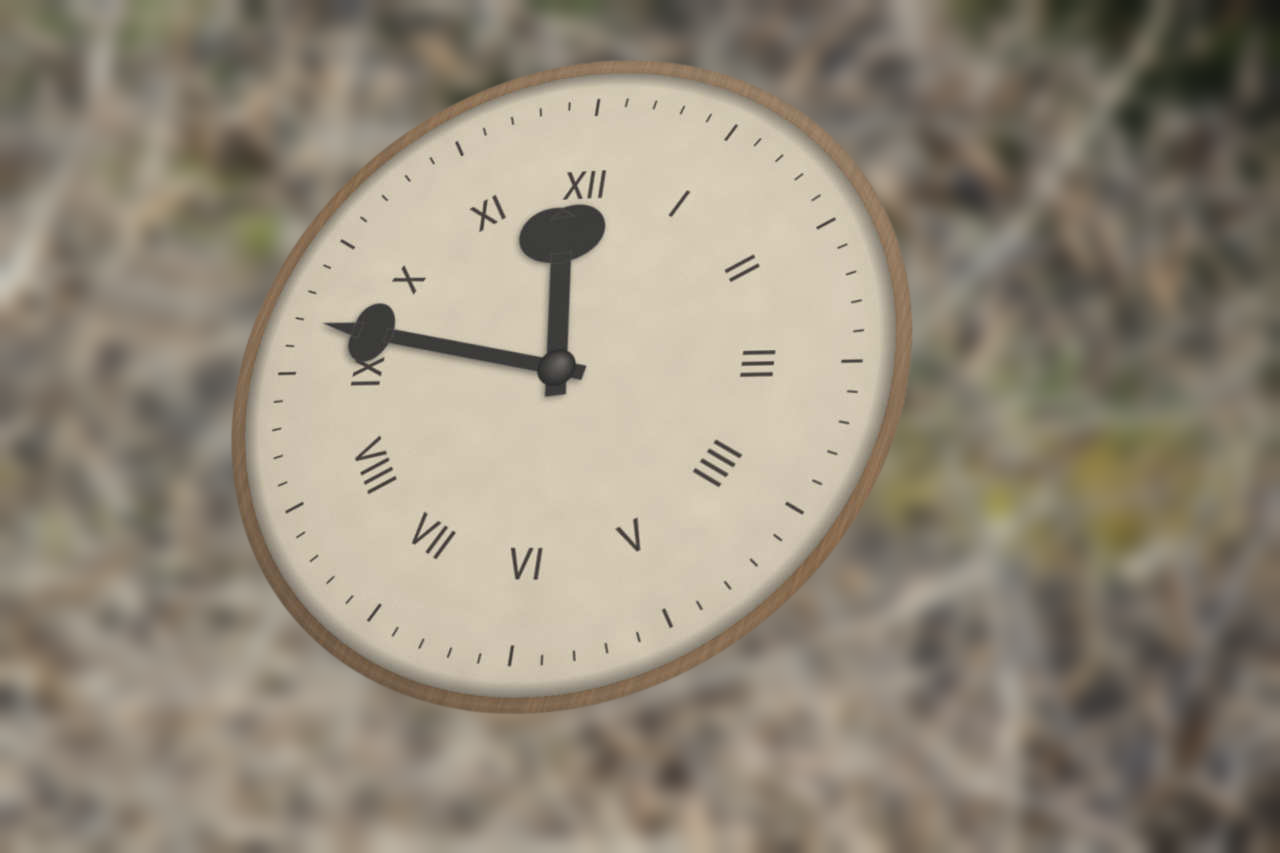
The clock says 11:47
